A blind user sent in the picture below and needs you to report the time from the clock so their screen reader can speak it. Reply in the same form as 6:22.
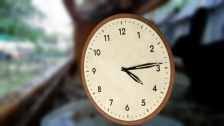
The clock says 4:14
